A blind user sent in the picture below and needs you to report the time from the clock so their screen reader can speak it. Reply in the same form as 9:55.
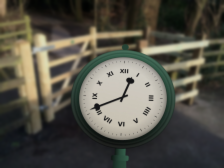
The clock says 12:41
